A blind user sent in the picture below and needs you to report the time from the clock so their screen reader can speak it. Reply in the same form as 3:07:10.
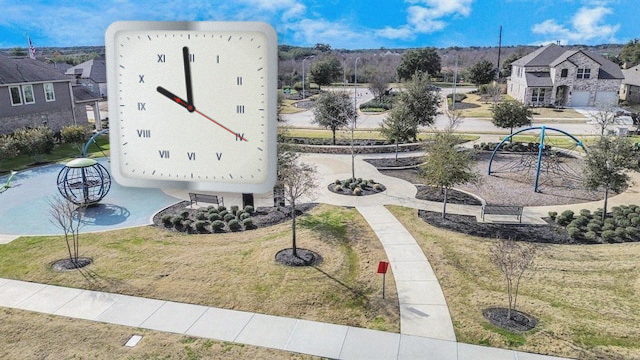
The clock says 9:59:20
